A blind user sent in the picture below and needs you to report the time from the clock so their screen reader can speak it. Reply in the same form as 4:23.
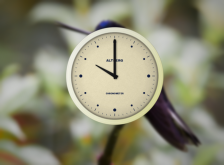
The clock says 10:00
